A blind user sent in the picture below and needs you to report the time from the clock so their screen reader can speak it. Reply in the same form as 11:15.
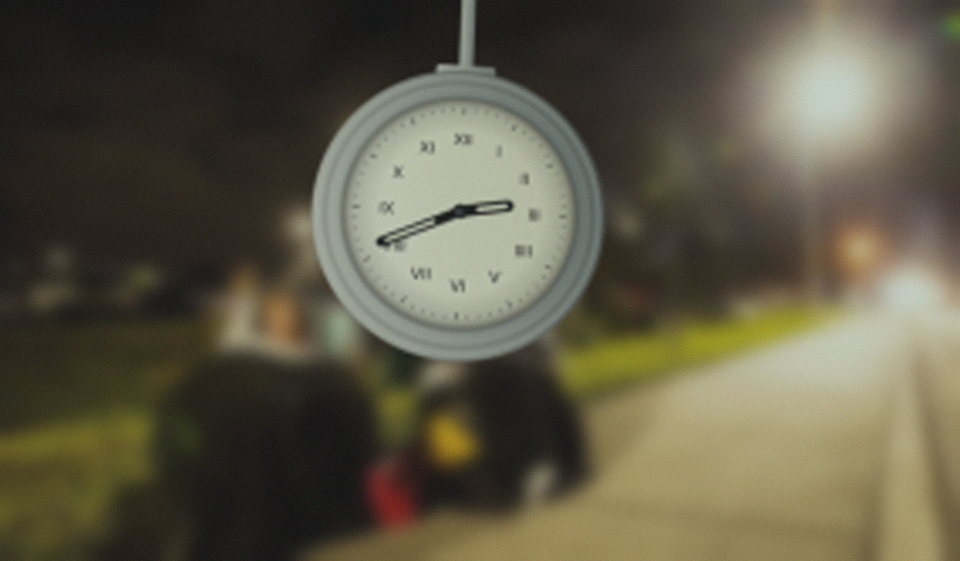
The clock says 2:41
